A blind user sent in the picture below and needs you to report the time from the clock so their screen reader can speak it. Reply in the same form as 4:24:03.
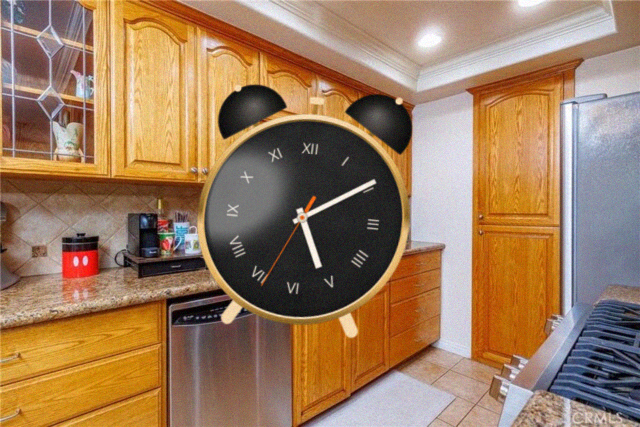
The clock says 5:09:34
